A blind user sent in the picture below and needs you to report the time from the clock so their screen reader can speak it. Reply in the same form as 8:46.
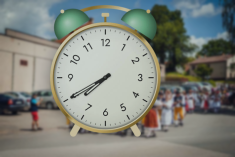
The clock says 7:40
